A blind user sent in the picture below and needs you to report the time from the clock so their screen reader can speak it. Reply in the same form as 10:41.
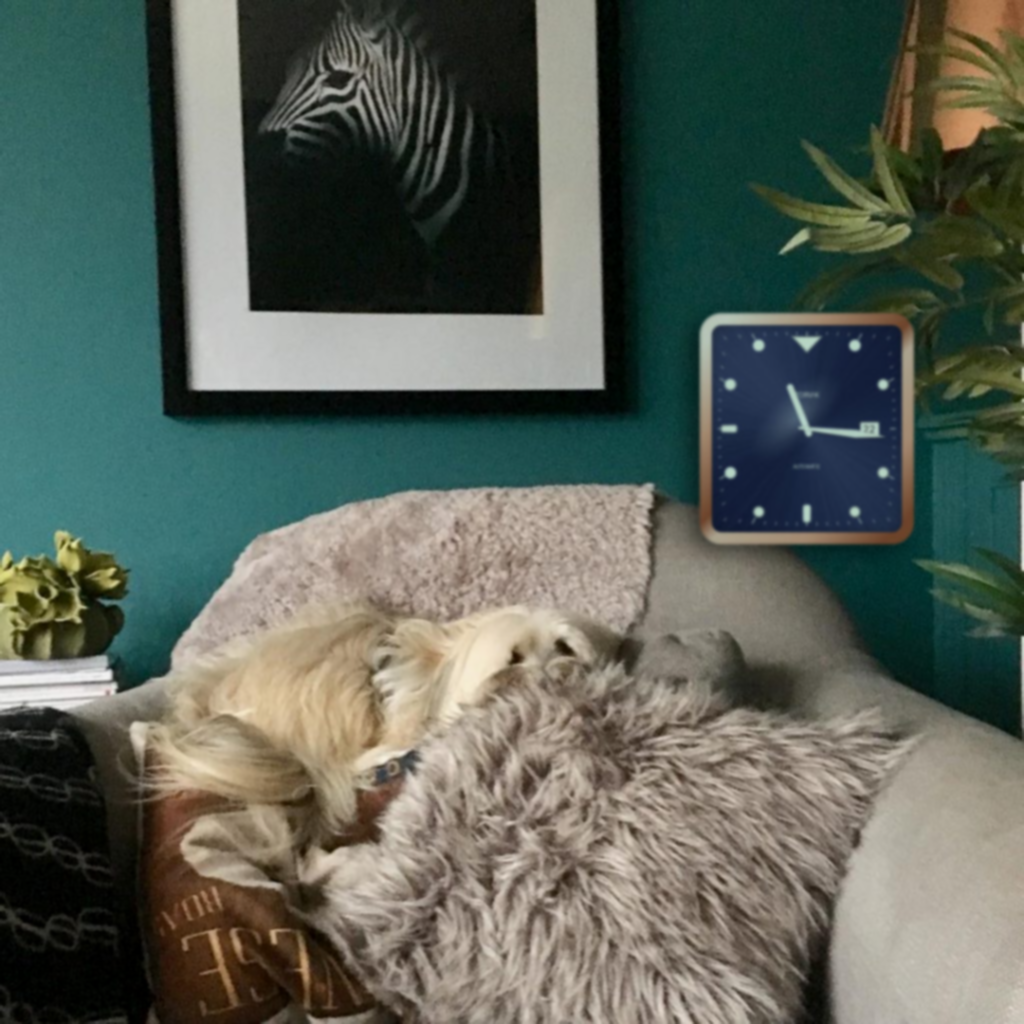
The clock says 11:16
